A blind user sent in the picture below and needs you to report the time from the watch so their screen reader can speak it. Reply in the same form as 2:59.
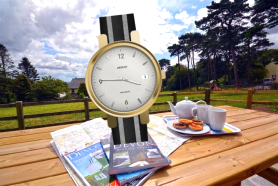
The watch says 3:46
